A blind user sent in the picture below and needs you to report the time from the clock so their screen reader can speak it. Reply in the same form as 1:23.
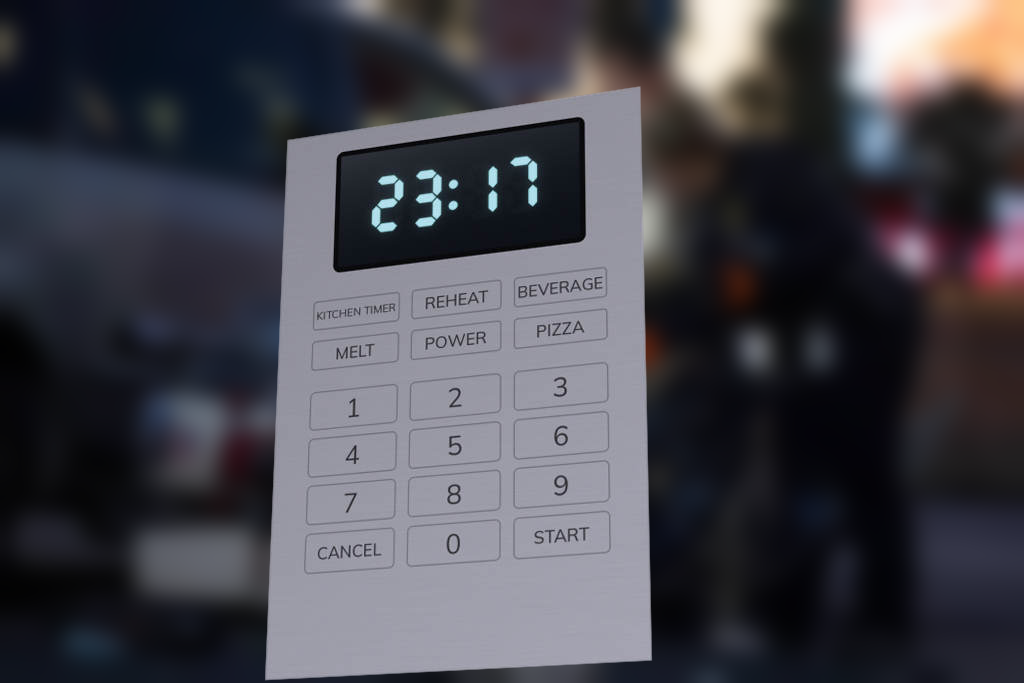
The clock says 23:17
